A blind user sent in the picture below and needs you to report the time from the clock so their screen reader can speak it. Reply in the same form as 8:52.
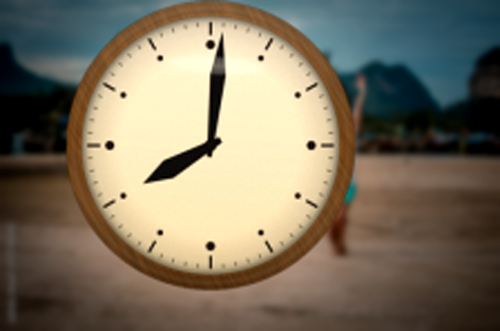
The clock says 8:01
